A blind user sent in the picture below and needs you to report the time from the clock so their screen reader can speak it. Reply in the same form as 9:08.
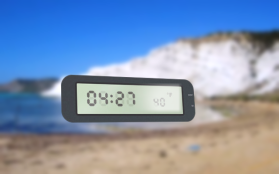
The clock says 4:27
